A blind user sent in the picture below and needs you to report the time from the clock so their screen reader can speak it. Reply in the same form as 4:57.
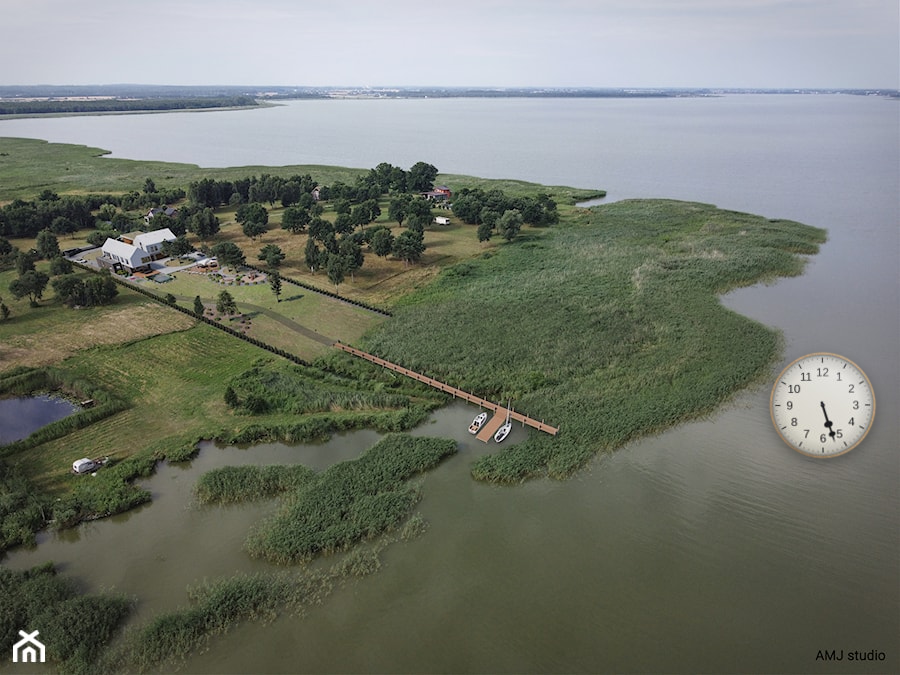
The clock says 5:27
